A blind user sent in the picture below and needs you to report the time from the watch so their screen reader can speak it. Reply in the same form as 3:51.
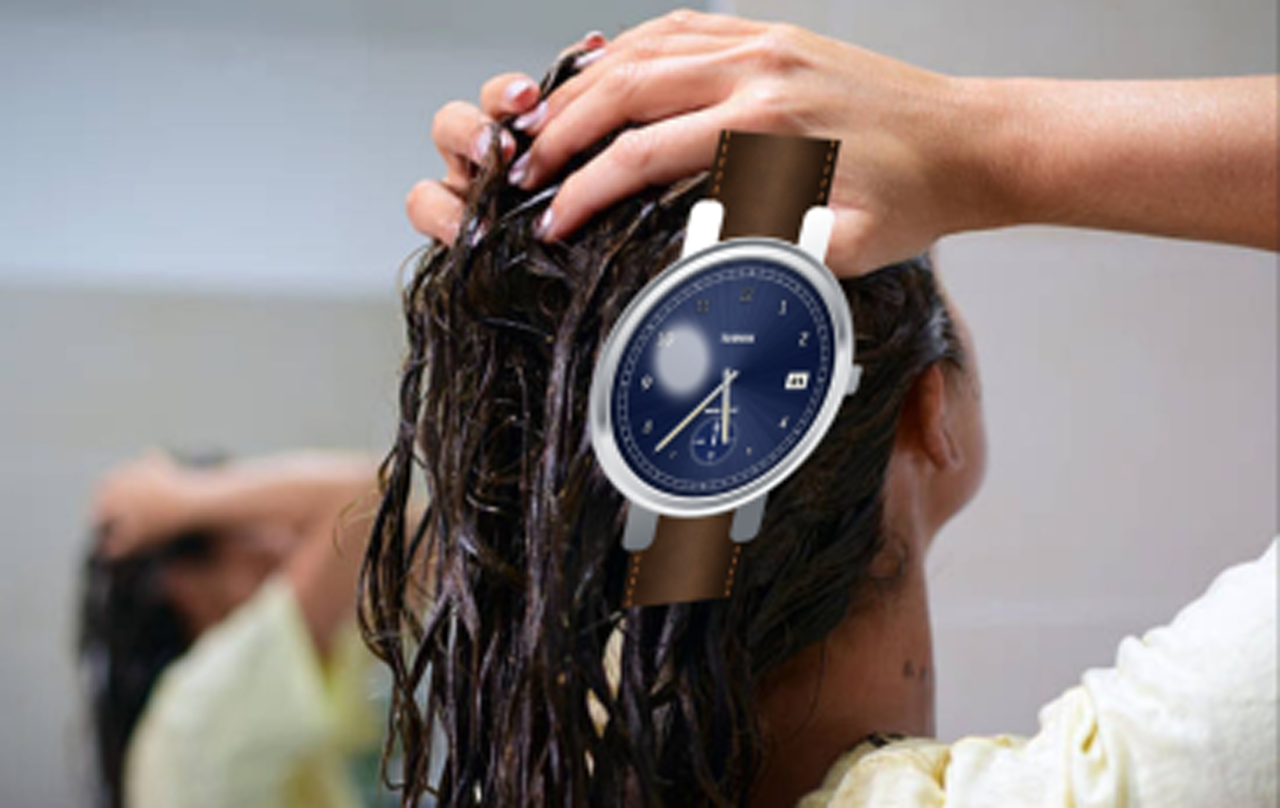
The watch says 5:37
